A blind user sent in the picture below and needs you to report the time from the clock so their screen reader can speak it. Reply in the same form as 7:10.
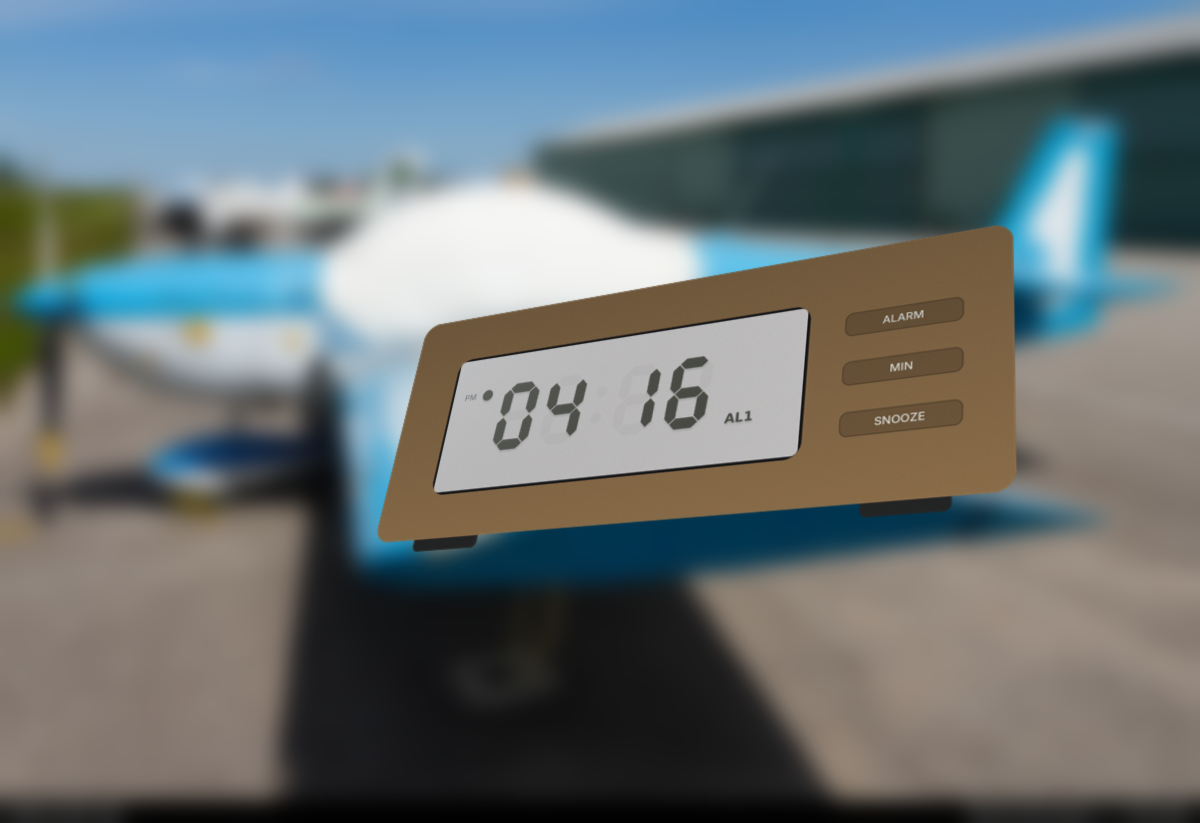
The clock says 4:16
